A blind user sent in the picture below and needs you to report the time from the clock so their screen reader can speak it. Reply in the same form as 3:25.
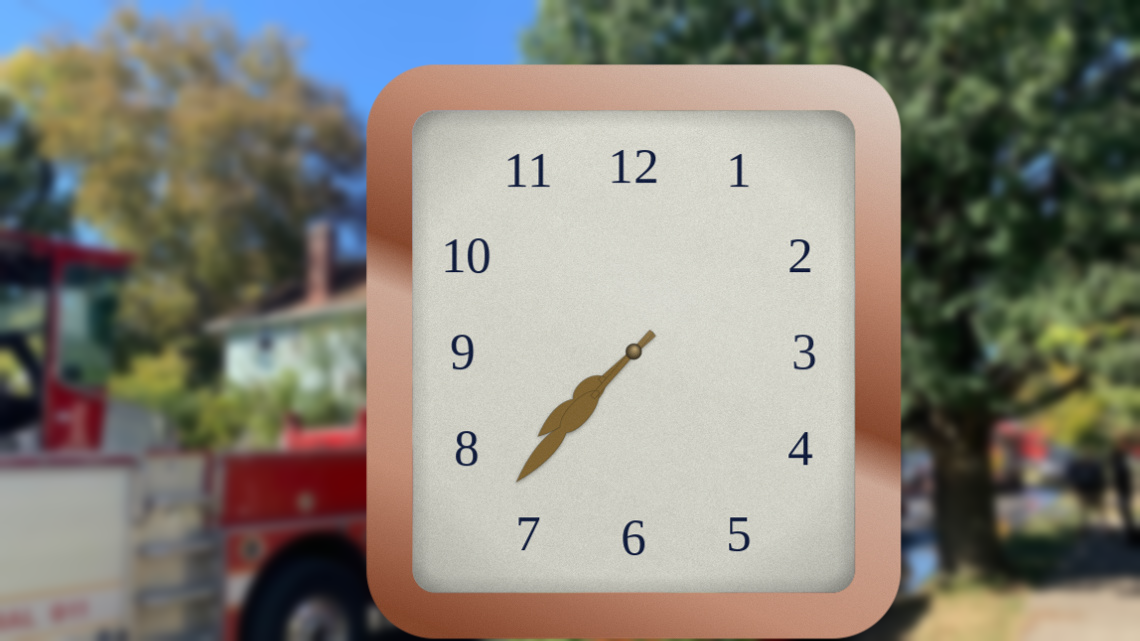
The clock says 7:37
